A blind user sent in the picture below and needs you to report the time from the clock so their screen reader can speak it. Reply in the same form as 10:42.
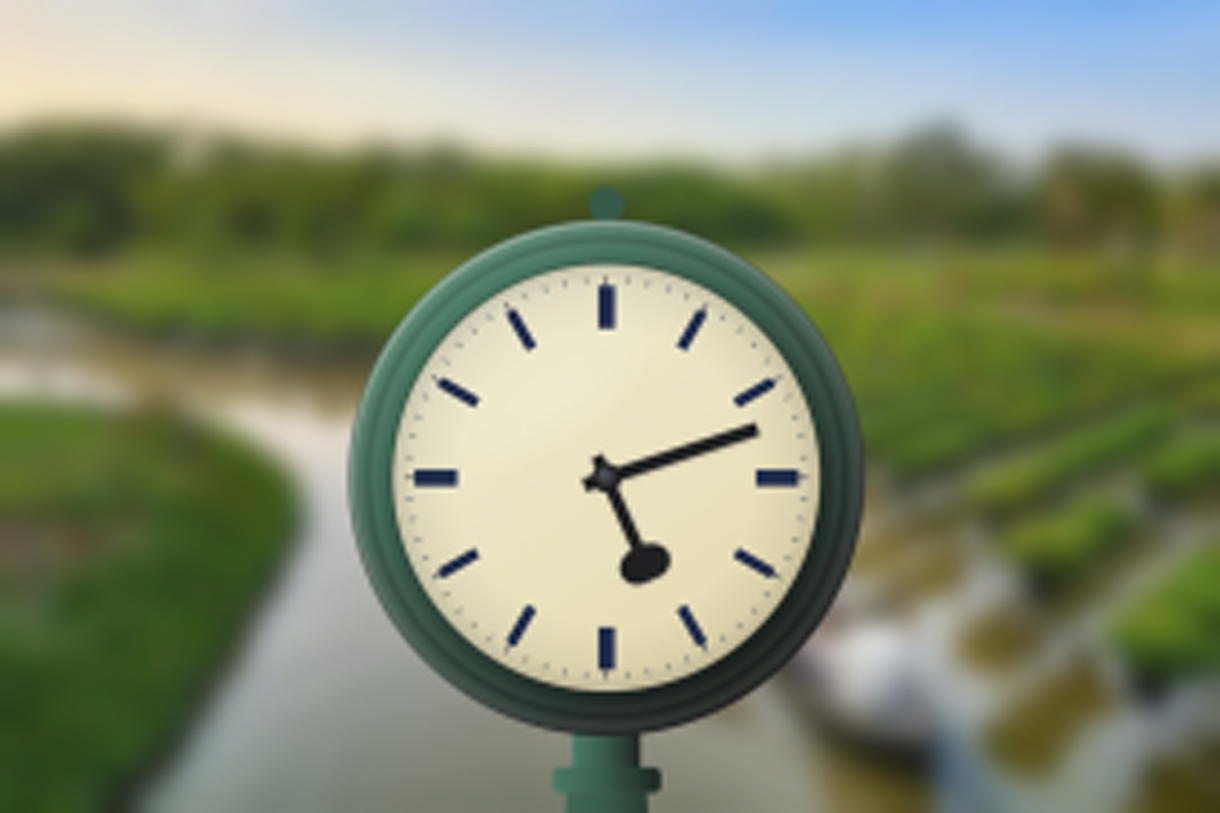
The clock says 5:12
